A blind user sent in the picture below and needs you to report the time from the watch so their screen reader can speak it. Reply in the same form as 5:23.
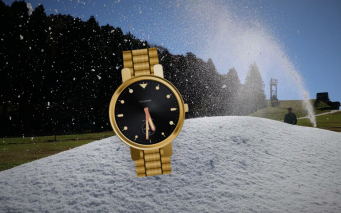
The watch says 5:31
